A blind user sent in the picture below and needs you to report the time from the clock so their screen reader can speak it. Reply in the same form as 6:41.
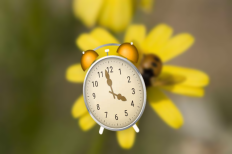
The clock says 3:58
